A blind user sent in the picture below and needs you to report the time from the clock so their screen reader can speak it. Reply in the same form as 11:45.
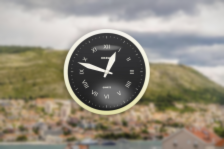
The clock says 12:48
